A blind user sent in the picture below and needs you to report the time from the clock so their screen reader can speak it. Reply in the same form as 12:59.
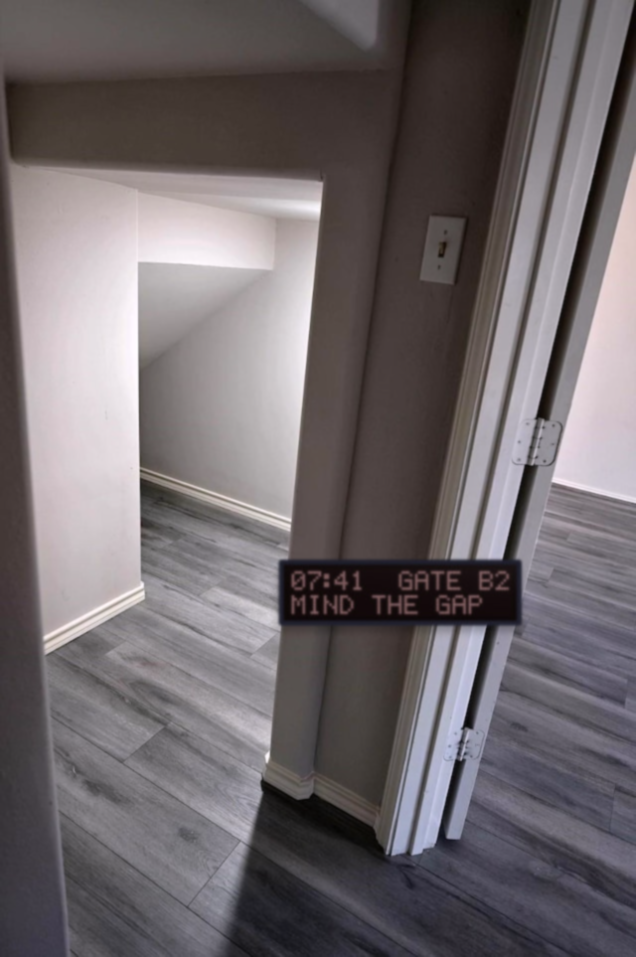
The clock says 7:41
